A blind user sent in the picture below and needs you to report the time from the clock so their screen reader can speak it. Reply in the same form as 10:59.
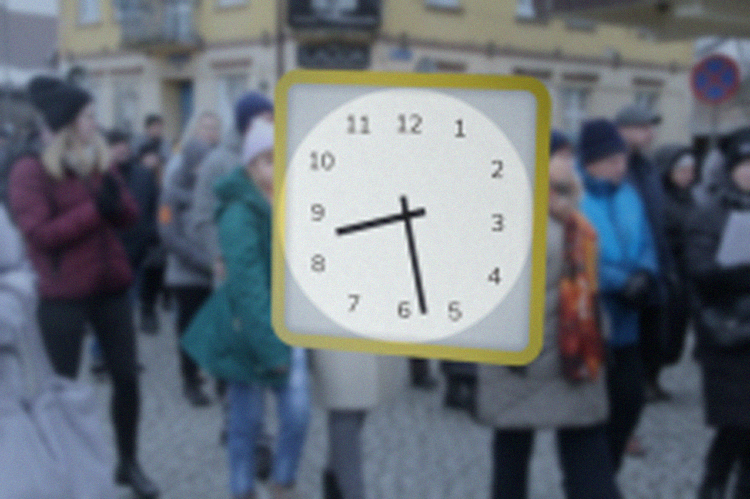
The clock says 8:28
